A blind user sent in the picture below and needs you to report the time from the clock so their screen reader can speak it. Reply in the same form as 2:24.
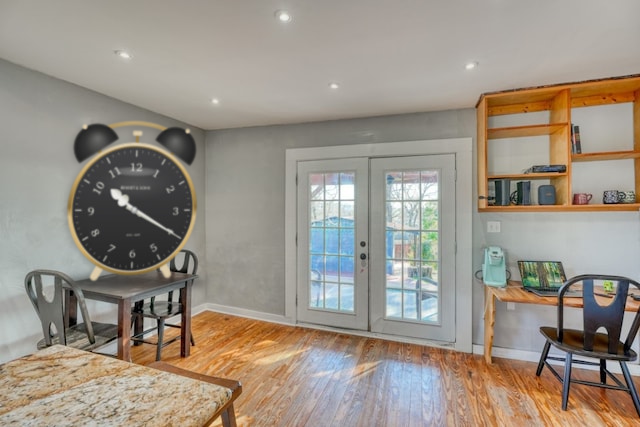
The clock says 10:20
